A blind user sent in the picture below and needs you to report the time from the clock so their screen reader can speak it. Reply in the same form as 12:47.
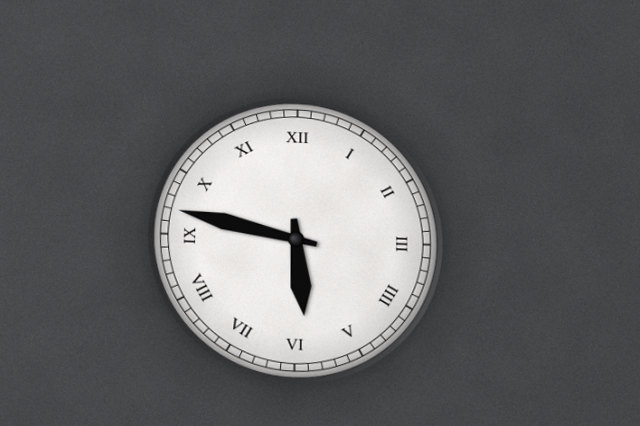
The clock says 5:47
